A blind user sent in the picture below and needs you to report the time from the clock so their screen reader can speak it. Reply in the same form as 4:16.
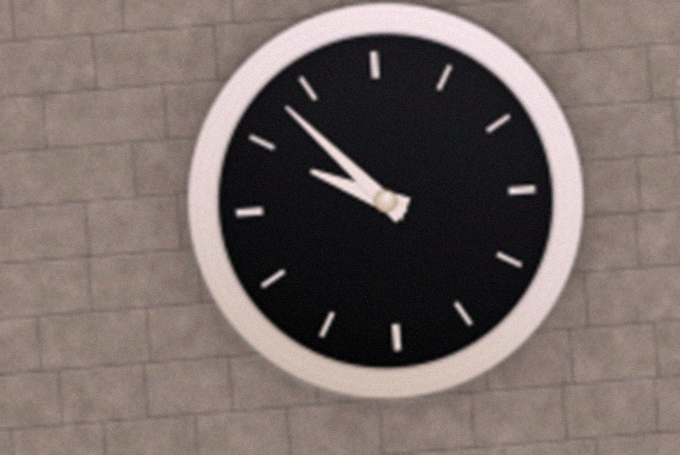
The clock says 9:53
